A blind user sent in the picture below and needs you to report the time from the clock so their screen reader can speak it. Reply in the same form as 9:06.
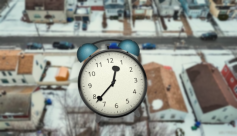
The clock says 12:38
